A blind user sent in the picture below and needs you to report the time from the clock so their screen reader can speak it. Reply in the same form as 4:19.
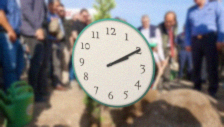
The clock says 2:10
